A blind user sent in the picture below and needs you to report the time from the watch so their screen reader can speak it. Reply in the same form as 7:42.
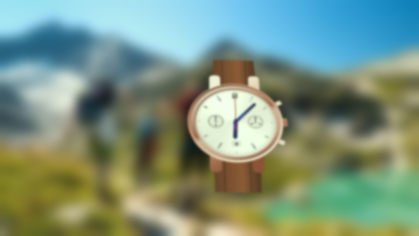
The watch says 6:07
